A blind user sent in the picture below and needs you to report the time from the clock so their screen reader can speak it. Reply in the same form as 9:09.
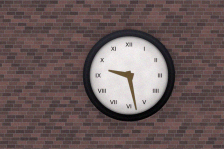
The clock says 9:28
